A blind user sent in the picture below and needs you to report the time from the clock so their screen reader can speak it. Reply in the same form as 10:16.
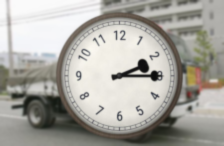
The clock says 2:15
